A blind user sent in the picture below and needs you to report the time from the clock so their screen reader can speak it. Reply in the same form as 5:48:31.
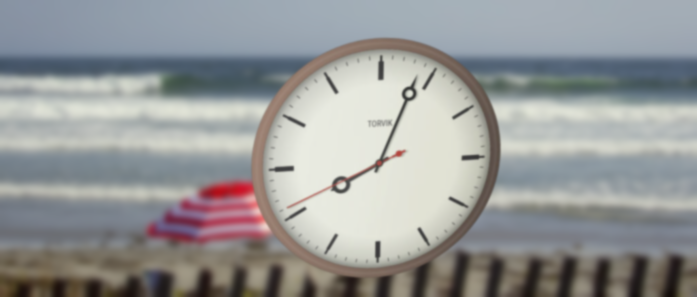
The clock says 8:03:41
